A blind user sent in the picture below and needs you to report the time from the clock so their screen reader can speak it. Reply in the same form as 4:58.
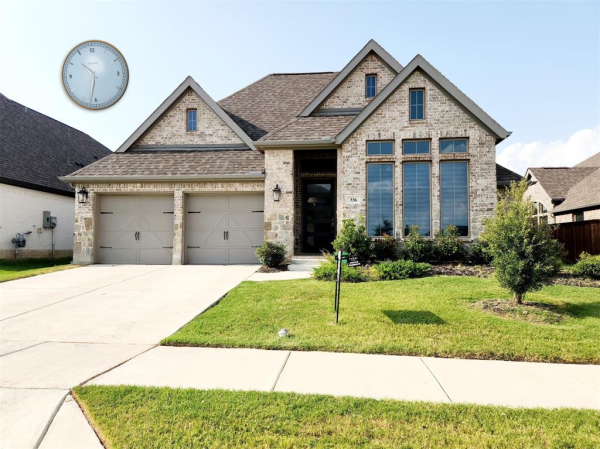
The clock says 10:32
